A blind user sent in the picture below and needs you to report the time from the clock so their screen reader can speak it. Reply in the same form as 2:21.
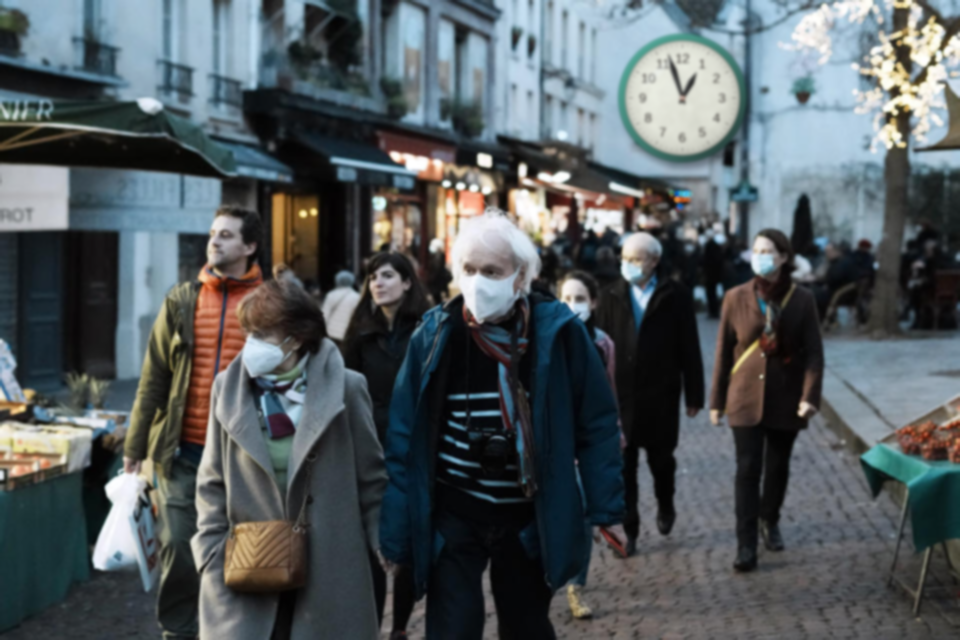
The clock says 12:57
